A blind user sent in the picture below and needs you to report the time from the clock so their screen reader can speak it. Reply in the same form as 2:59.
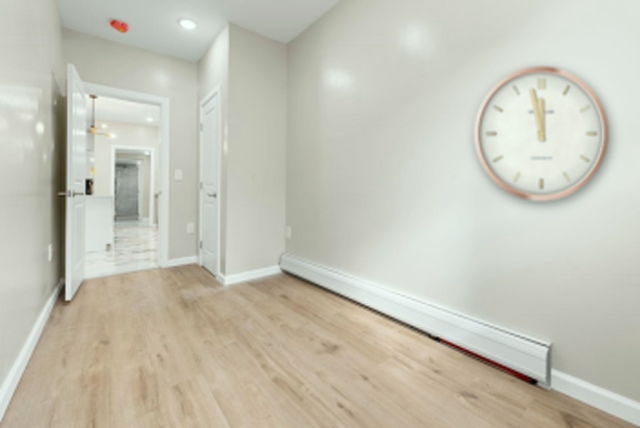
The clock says 11:58
